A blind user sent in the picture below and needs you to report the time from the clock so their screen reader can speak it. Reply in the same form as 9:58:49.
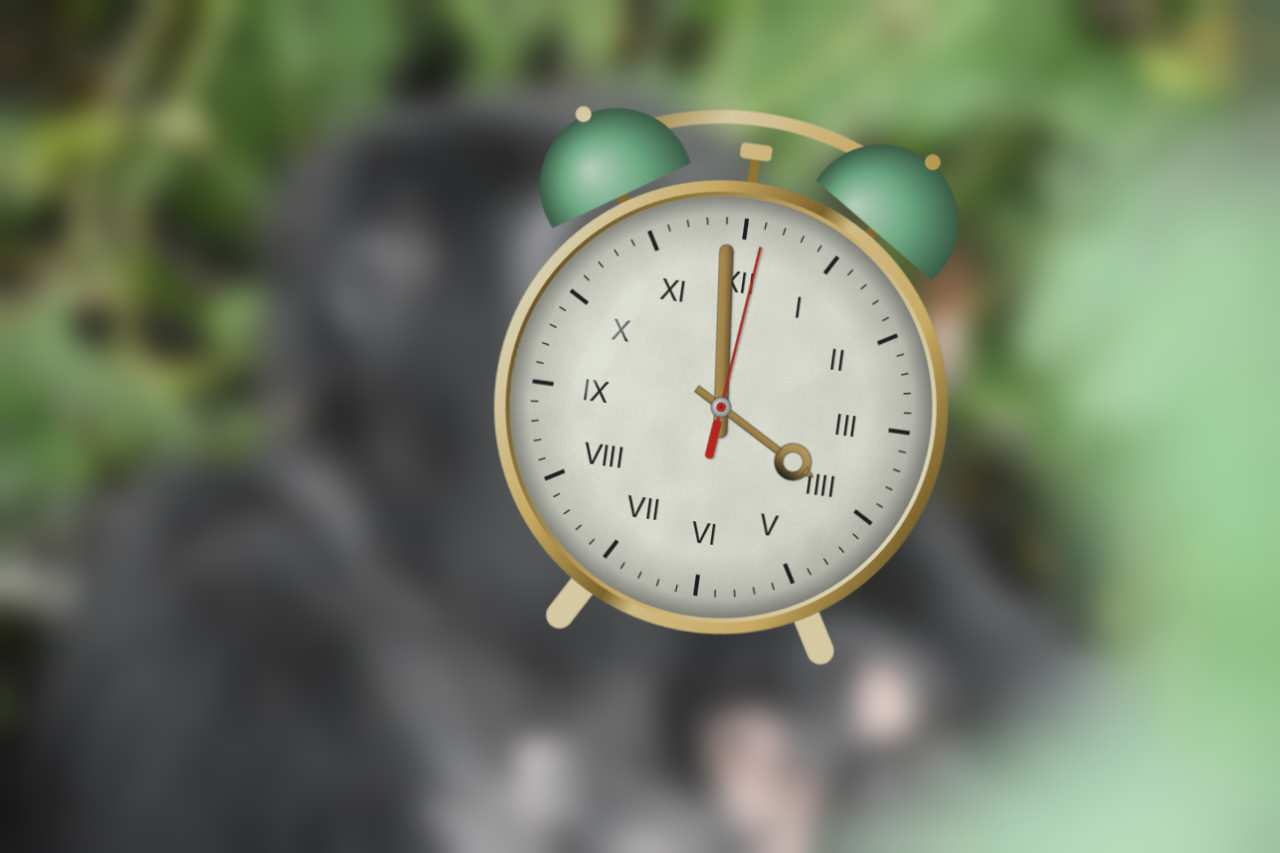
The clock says 3:59:01
